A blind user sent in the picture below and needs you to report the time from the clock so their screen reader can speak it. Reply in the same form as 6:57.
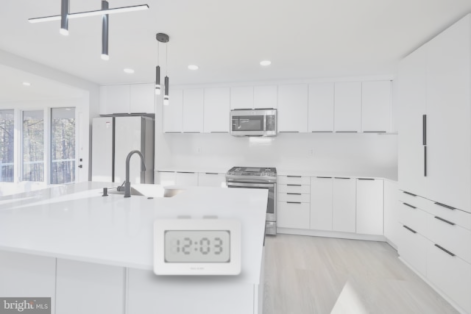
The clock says 12:03
